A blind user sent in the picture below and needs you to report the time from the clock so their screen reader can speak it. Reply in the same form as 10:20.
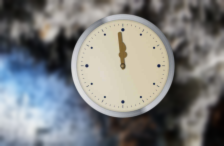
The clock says 11:59
